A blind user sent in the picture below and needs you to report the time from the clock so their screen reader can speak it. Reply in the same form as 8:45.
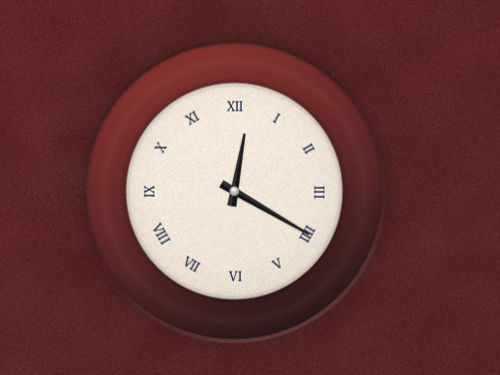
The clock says 12:20
